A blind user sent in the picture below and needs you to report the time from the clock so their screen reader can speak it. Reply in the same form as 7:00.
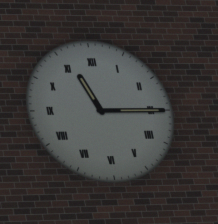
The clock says 11:15
